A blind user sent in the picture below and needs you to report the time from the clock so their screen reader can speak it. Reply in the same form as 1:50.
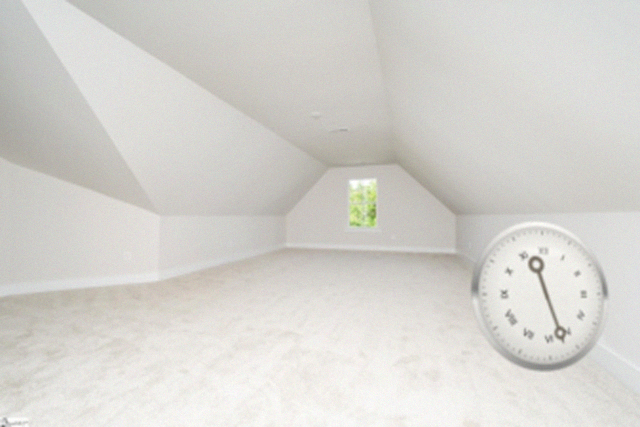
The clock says 11:27
